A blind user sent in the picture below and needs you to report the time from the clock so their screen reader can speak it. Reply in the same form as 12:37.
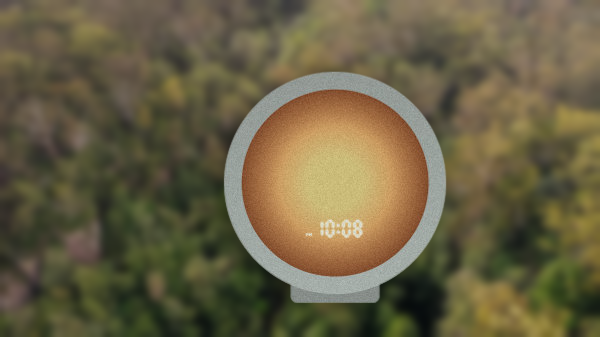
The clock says 10:08
